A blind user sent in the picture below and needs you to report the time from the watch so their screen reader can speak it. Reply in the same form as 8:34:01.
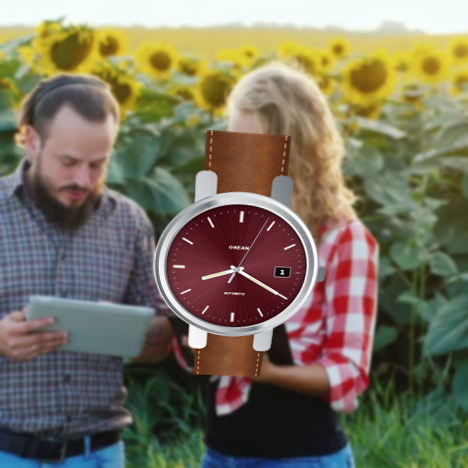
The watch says 8:20:04
